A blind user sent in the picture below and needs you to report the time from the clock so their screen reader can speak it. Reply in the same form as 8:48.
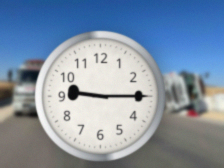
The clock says 9:15
